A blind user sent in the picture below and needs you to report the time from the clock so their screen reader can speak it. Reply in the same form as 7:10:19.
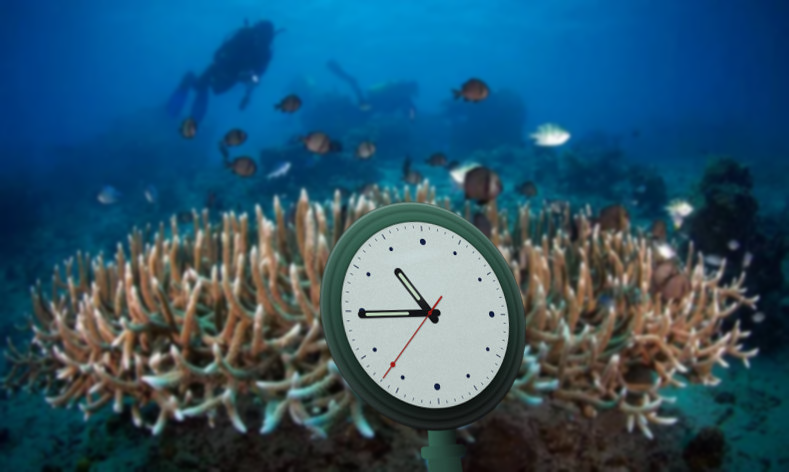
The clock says 10:44:37
